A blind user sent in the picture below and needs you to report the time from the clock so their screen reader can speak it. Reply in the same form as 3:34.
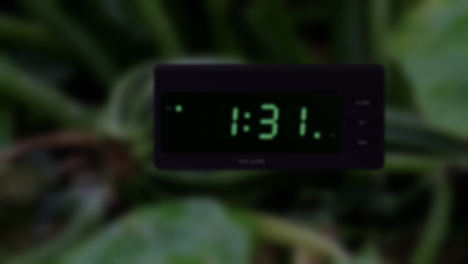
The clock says 1:31
